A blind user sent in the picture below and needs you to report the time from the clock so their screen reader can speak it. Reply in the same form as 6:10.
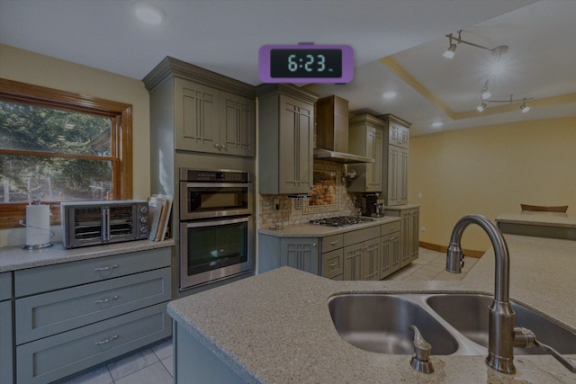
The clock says 6:23
